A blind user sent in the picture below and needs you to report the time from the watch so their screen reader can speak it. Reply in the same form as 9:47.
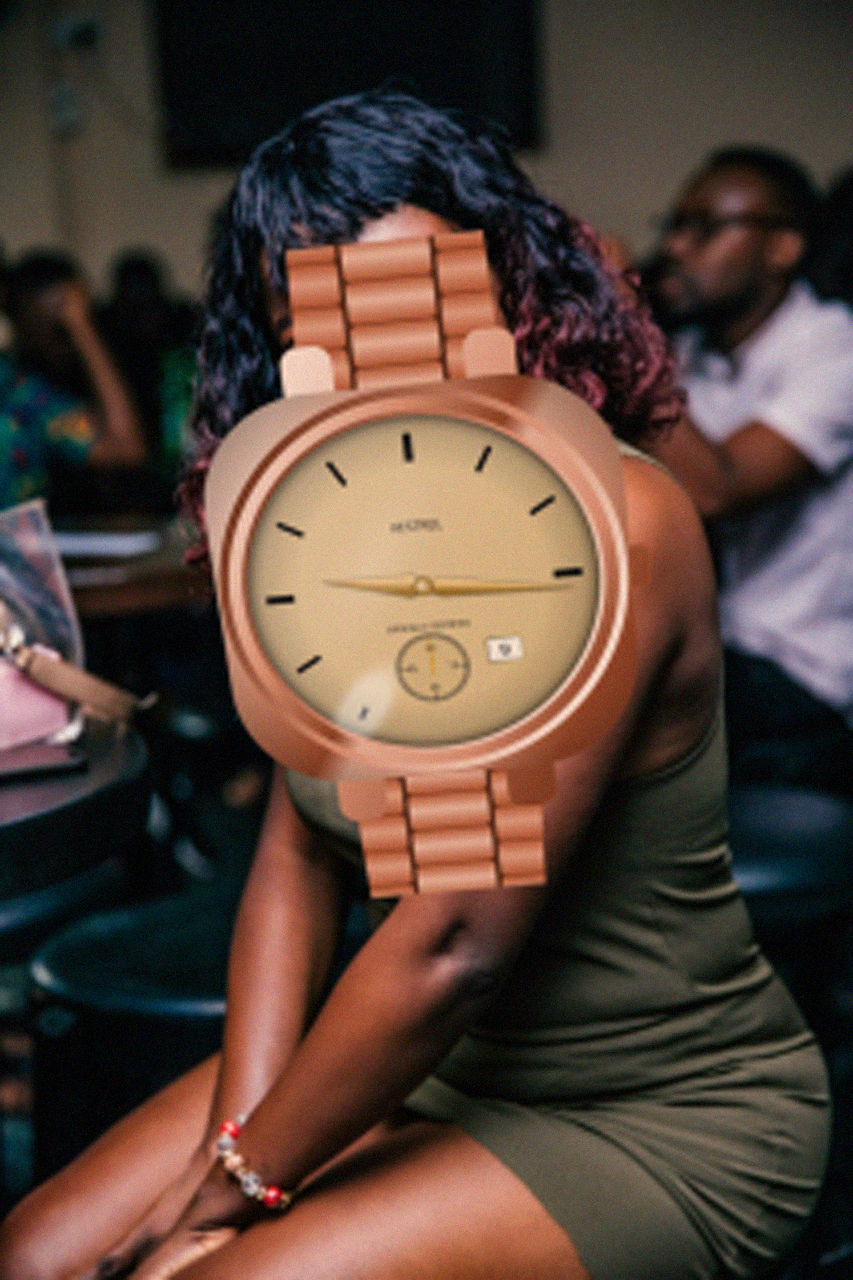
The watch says 9:16
